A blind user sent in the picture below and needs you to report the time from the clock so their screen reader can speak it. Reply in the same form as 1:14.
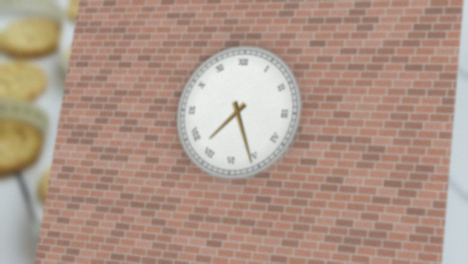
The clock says 7:26
